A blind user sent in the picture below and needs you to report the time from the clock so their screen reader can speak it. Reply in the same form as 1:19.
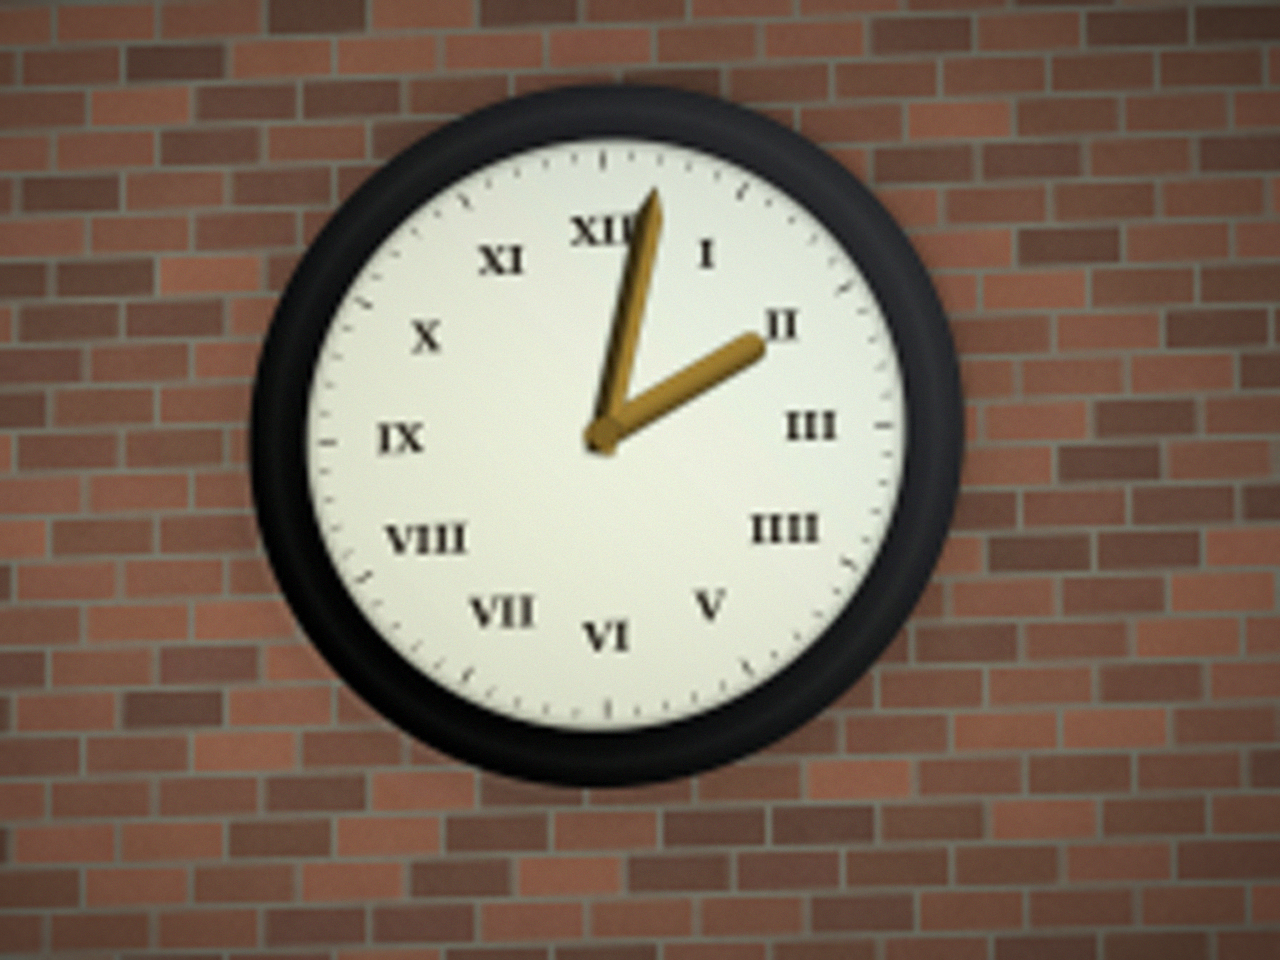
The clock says 2:02
